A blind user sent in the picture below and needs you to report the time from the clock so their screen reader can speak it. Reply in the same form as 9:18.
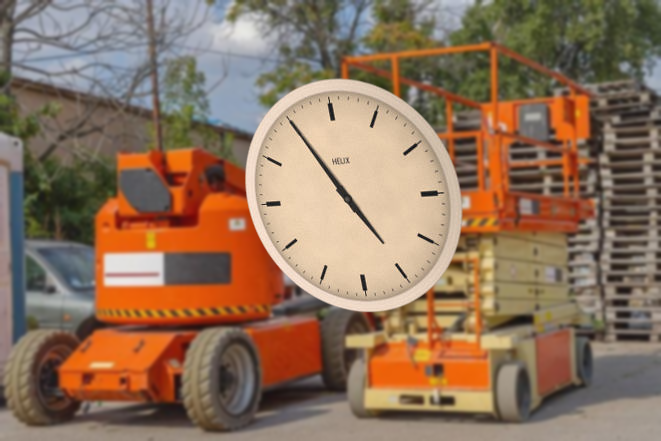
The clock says 4:55
